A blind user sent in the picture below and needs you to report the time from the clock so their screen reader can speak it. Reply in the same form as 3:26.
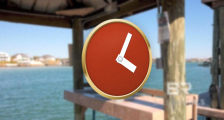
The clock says 4:04
